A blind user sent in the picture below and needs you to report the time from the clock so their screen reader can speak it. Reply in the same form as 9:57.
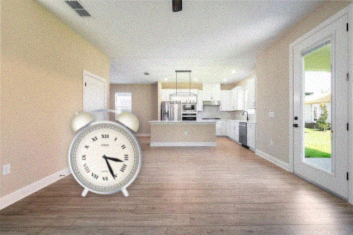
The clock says 3:26
